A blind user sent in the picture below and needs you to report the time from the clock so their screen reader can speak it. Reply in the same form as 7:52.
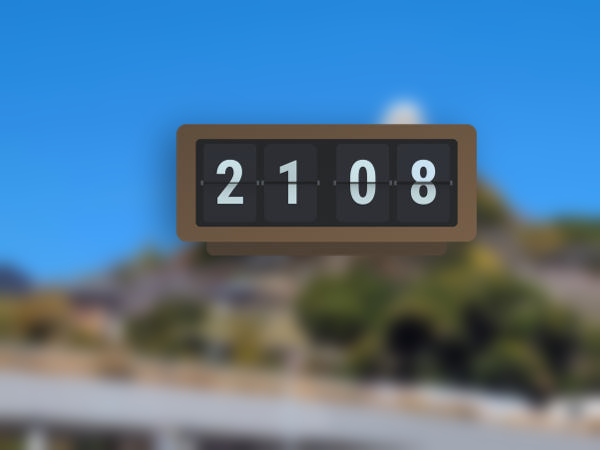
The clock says 21:08
